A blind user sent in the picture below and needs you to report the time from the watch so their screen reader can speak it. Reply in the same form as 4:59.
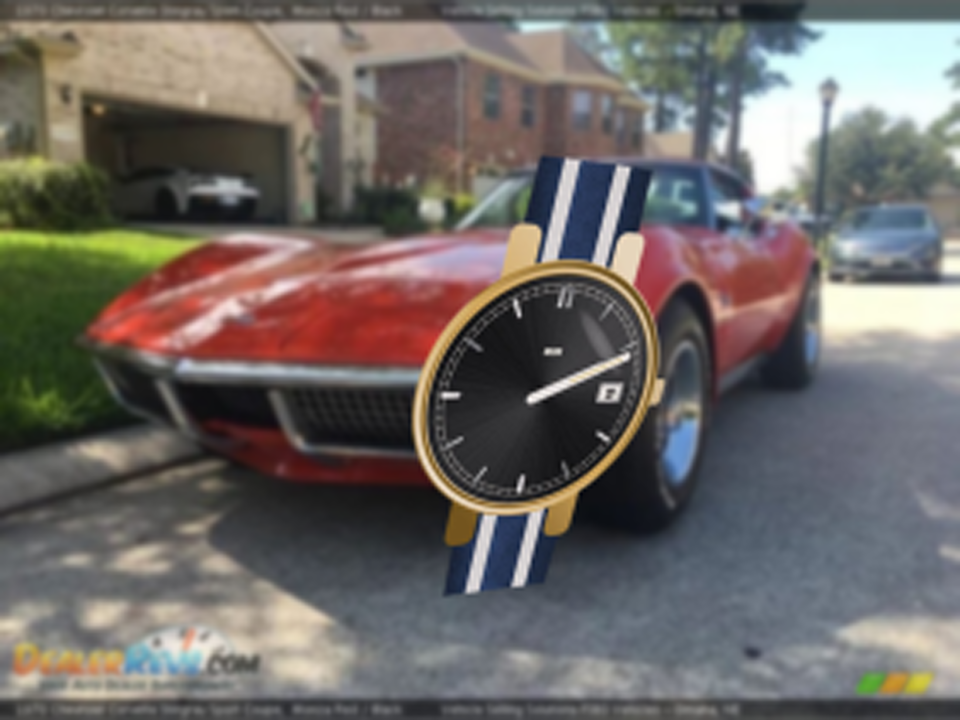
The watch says 2:11
